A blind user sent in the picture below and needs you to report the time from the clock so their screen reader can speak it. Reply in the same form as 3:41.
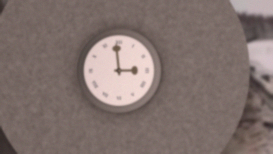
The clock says 2:59
